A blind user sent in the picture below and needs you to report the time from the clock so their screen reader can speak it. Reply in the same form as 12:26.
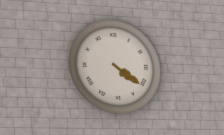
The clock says 4:21
